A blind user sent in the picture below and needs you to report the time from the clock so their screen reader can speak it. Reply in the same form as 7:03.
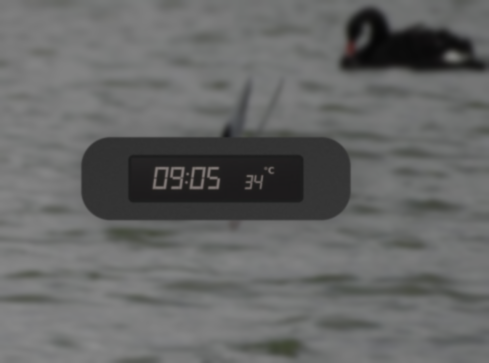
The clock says 9:05
